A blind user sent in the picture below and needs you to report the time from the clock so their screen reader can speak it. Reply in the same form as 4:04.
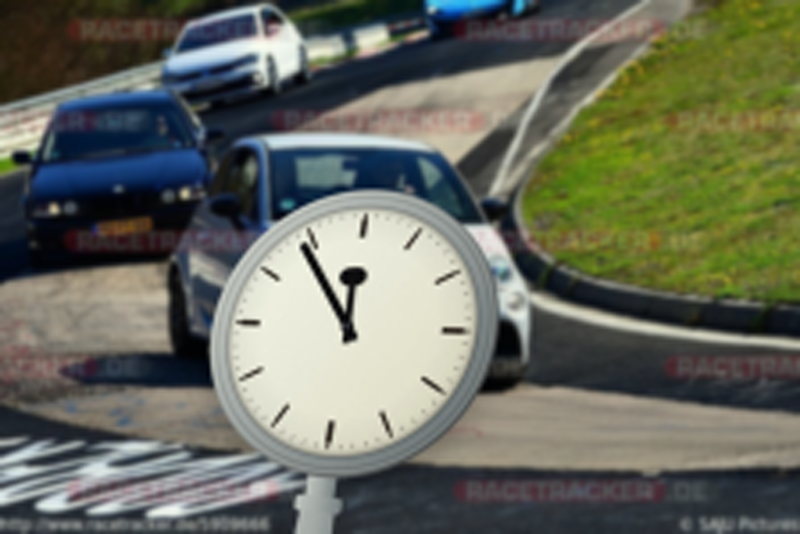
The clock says 11:54
